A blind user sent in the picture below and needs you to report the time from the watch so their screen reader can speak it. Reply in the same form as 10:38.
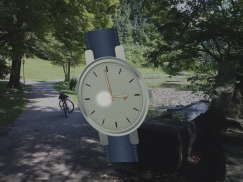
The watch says 2:59
